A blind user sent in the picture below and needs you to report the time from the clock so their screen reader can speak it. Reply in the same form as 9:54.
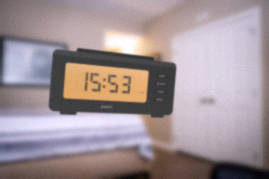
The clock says 15:53
